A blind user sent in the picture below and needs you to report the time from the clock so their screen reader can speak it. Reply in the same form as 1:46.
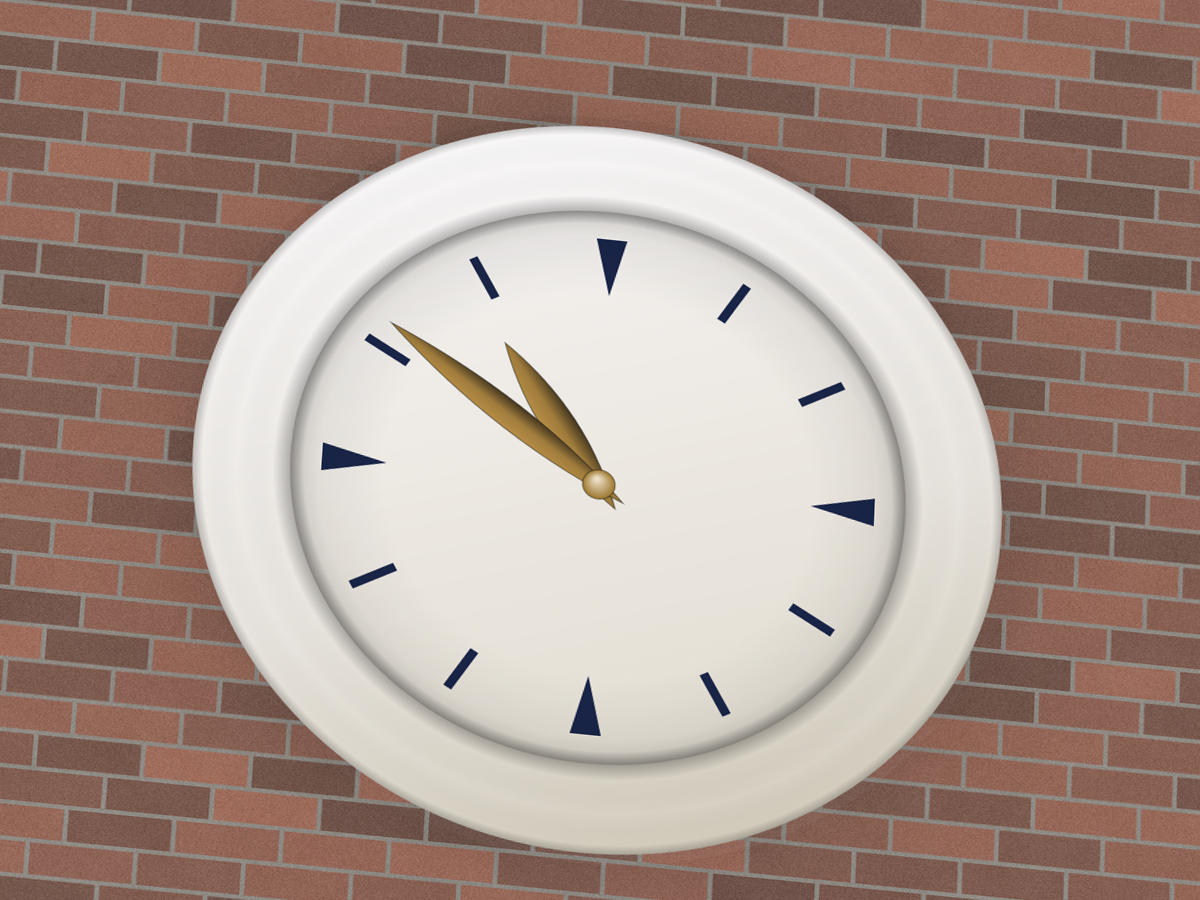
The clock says 10:51
